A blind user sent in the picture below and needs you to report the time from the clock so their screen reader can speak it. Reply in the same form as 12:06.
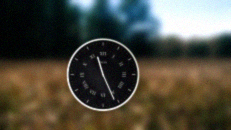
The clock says 11:26
